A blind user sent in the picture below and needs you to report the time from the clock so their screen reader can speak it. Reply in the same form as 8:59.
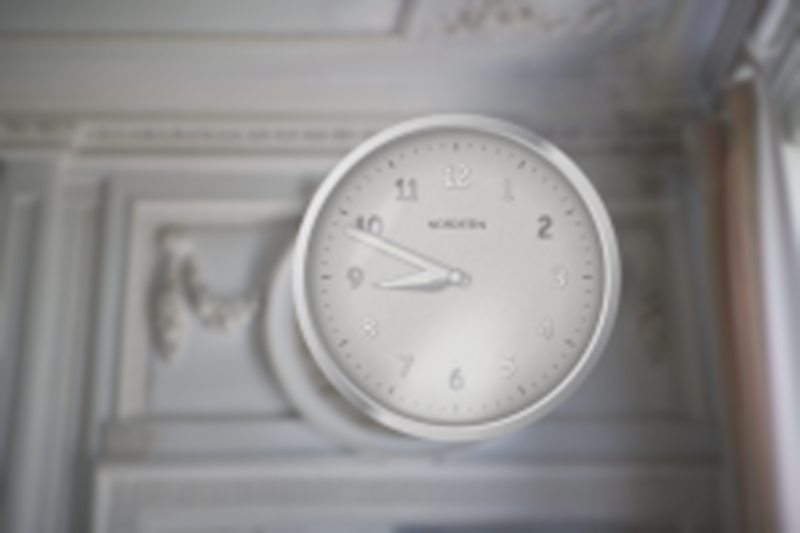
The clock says 8:49
